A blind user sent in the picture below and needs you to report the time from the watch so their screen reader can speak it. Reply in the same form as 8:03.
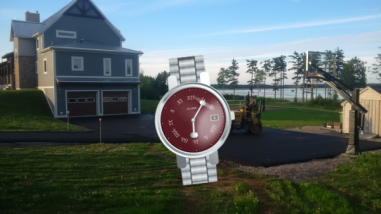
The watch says 6:06
